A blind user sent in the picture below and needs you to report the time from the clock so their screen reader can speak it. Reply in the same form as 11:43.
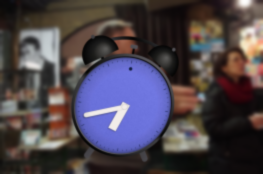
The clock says 6:42
